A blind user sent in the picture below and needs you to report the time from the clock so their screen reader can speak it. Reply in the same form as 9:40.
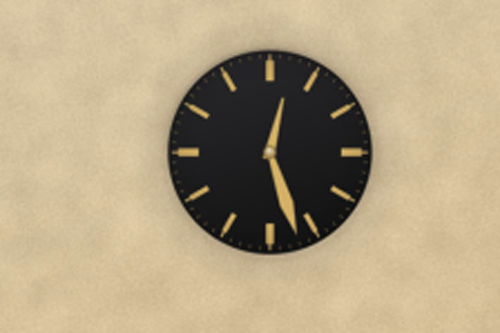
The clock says 12:27
